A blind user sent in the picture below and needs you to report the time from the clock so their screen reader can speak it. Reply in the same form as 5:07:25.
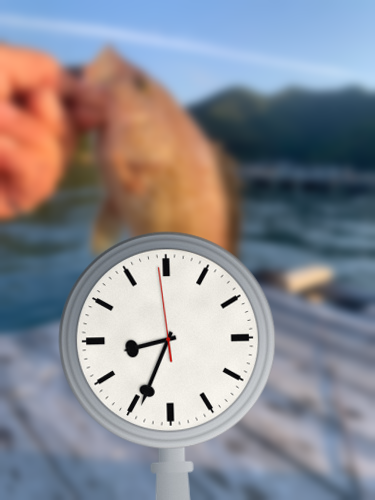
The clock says 8:33:59
